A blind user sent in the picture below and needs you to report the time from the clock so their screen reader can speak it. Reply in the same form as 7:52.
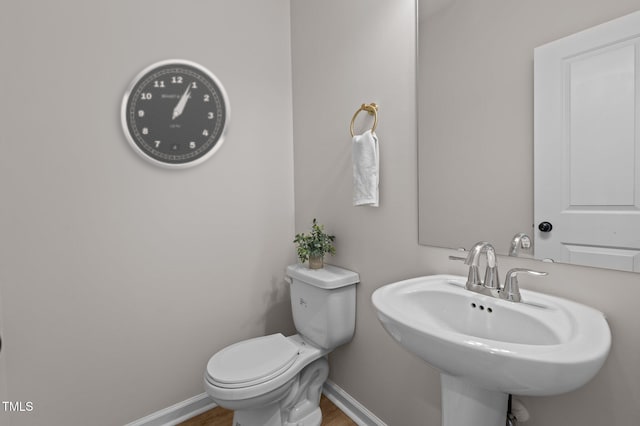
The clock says 1:04
